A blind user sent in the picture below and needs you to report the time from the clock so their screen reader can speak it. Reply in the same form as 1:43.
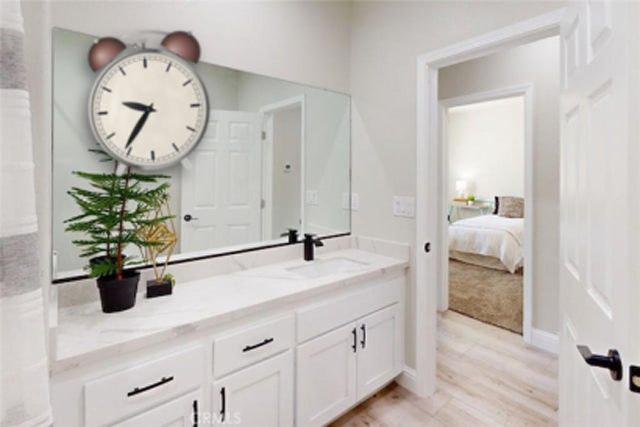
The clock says 9:36
